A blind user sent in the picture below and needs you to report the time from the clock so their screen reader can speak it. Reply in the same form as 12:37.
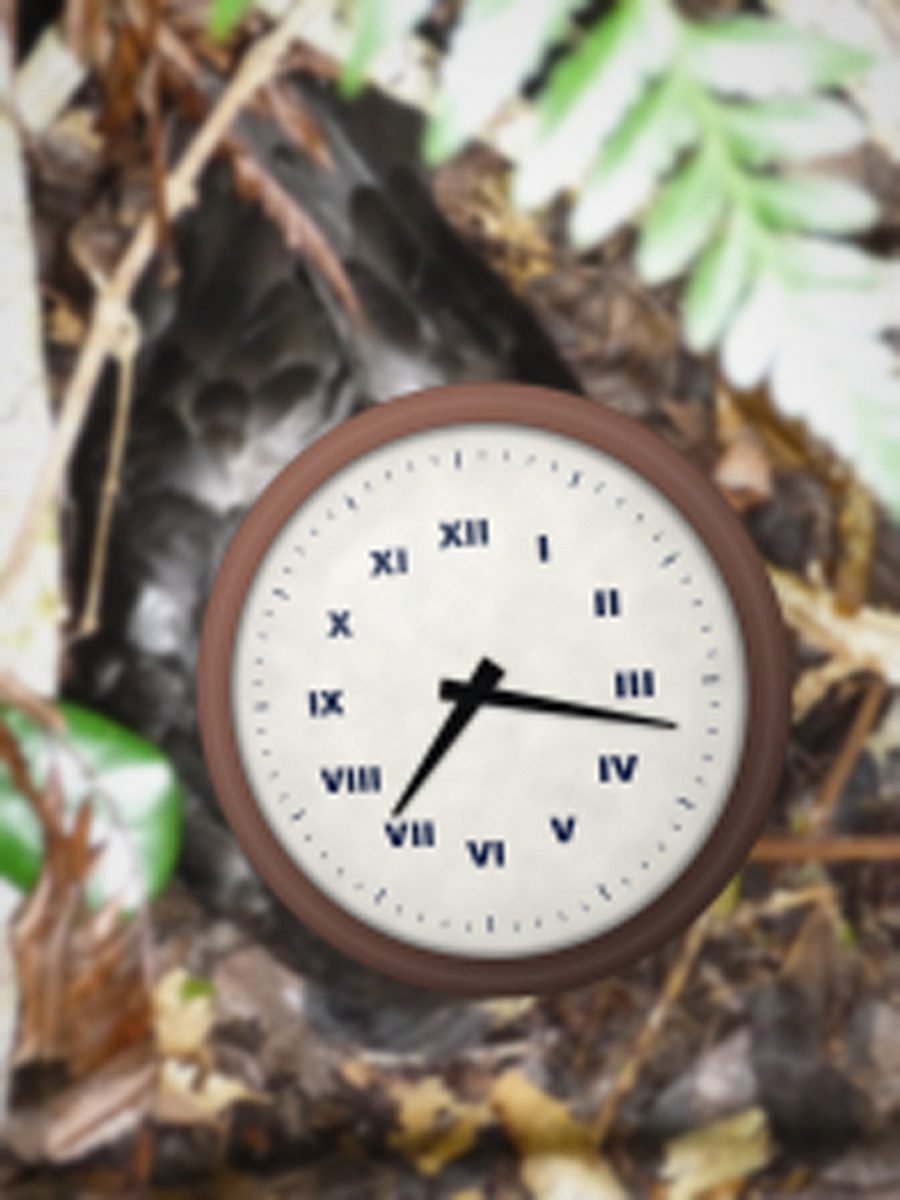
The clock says 7:17
